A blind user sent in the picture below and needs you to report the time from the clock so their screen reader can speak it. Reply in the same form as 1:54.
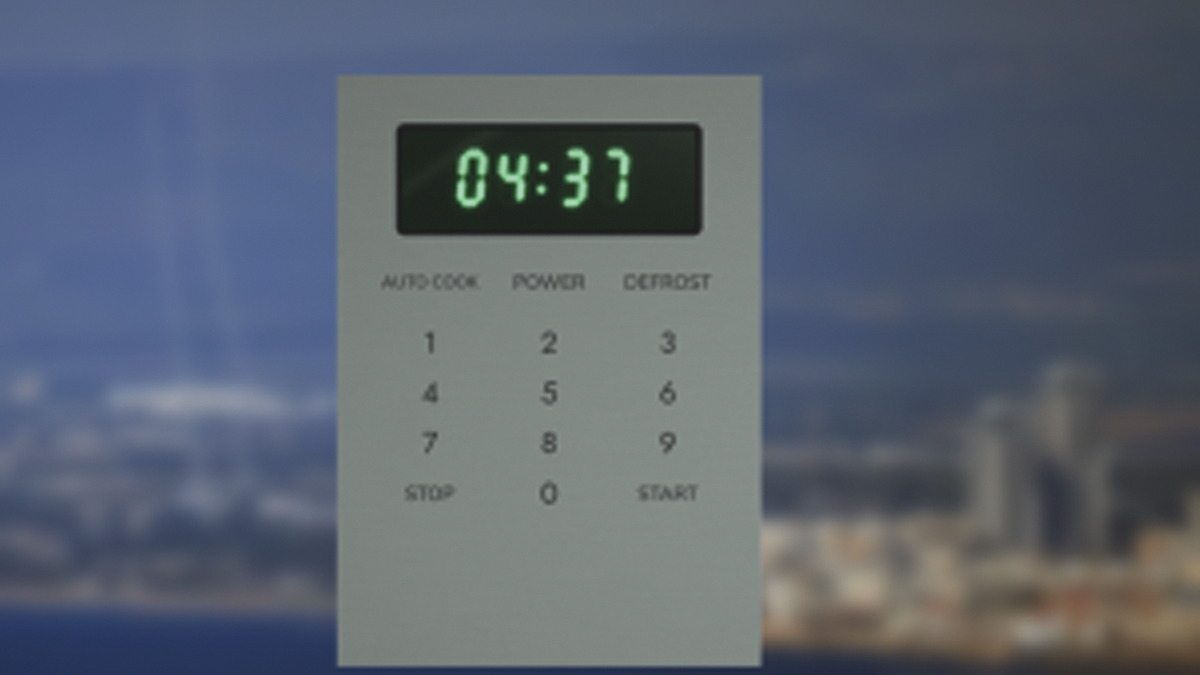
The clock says 4:37
